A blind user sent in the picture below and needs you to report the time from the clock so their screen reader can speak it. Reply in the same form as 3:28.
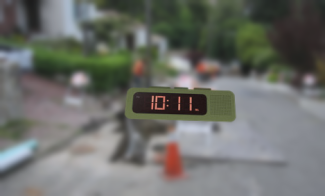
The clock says 10:11
